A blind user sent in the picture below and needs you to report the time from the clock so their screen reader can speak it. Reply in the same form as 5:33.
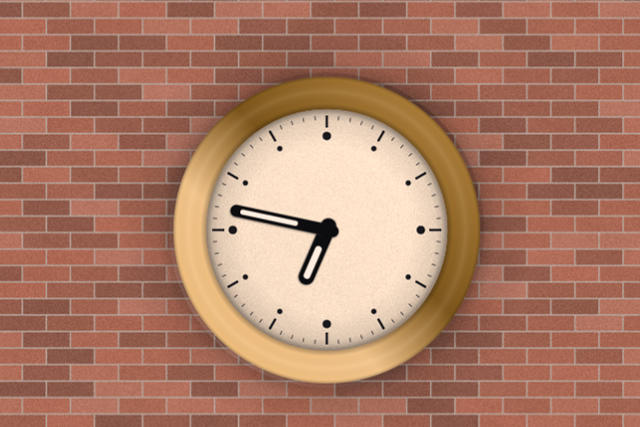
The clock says 6:47
